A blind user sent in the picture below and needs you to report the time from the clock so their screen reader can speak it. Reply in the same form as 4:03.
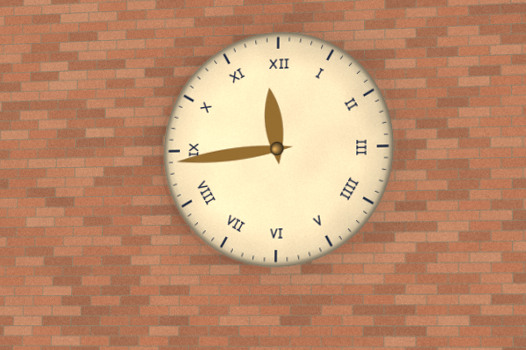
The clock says 11:44
